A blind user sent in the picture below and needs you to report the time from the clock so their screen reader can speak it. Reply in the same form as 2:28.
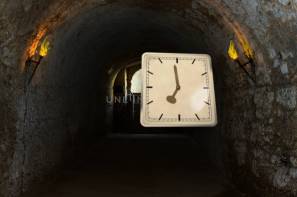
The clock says 6:59
